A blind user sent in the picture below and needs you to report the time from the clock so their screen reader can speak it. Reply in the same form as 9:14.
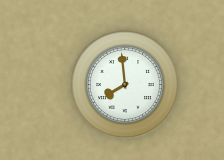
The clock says 7:59
